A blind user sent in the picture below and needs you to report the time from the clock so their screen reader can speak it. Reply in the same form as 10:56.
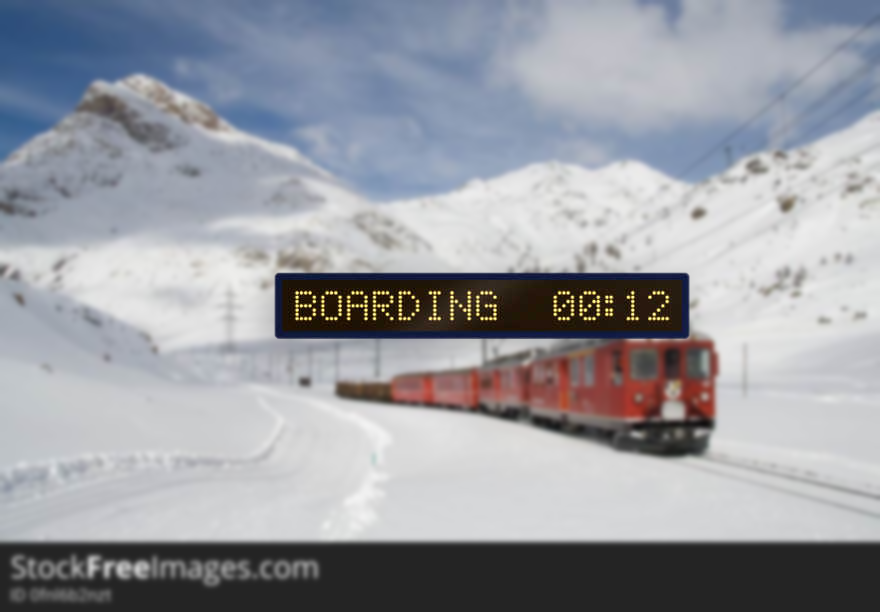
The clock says 0:12
